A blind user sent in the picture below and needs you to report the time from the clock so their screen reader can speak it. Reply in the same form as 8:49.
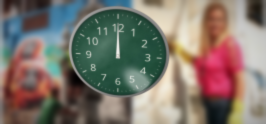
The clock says 12:00
